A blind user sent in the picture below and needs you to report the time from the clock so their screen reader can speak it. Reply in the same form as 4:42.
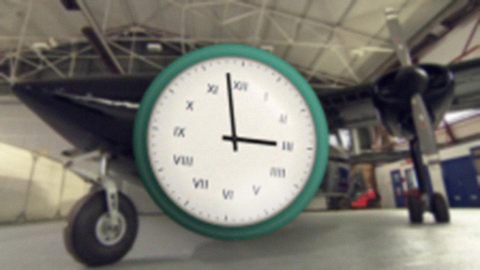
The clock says 2:58
